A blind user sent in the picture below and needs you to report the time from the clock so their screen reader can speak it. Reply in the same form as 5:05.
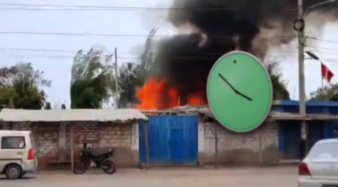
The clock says 3:52
